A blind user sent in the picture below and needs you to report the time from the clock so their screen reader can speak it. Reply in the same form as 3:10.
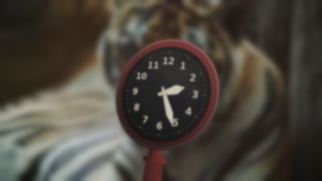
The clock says 2:26
